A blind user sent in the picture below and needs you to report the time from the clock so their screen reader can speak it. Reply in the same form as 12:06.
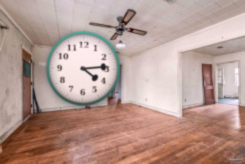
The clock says 4:14
